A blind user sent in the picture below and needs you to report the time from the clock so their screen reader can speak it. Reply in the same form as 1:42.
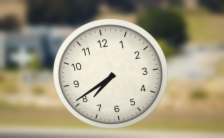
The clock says 7:41
